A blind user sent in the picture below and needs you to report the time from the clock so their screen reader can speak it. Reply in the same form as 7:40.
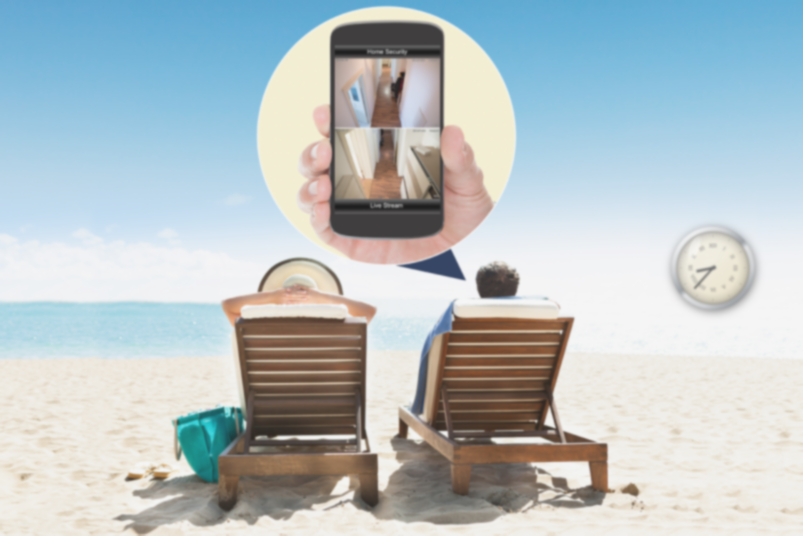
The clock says 8:37
